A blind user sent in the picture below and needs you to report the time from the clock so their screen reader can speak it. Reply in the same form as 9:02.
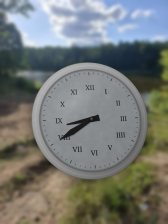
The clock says 8:40
